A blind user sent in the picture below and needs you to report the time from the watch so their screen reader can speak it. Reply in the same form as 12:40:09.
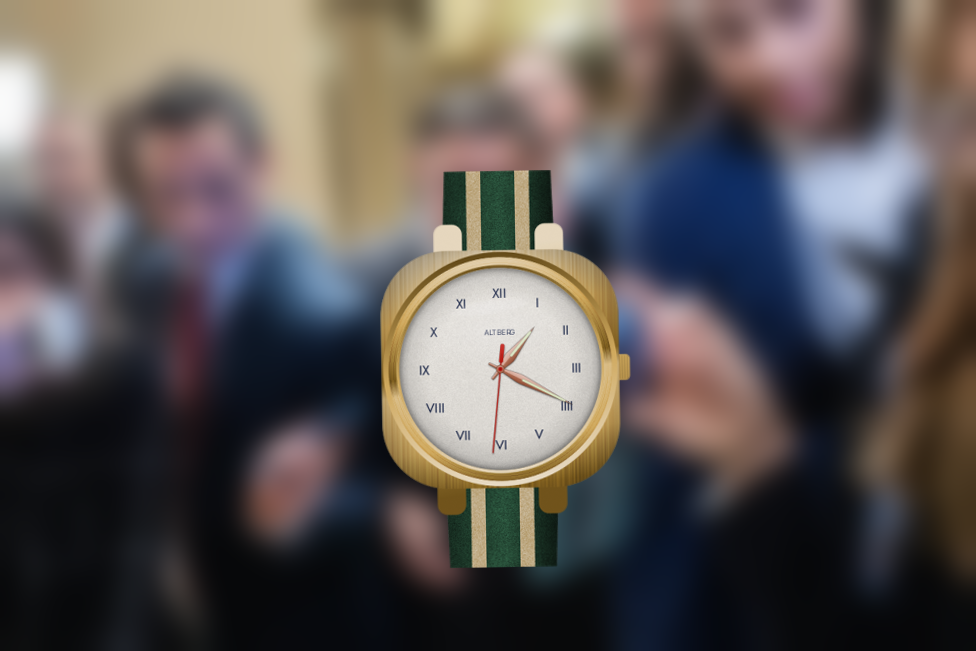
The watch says 1:19:31
